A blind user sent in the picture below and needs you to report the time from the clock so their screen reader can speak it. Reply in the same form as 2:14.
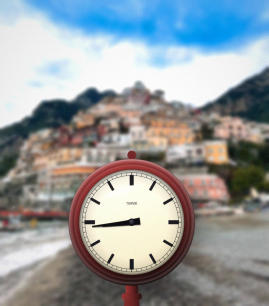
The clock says 8:44
